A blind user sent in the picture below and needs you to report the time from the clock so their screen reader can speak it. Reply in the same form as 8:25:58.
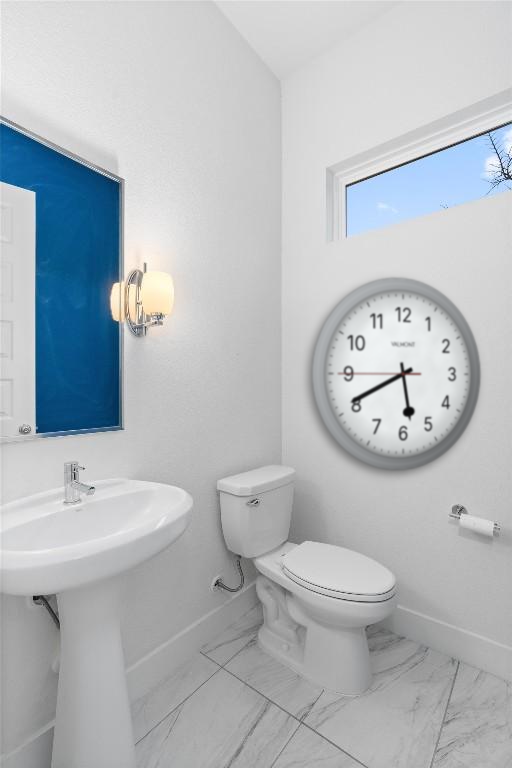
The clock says 5:40:45
